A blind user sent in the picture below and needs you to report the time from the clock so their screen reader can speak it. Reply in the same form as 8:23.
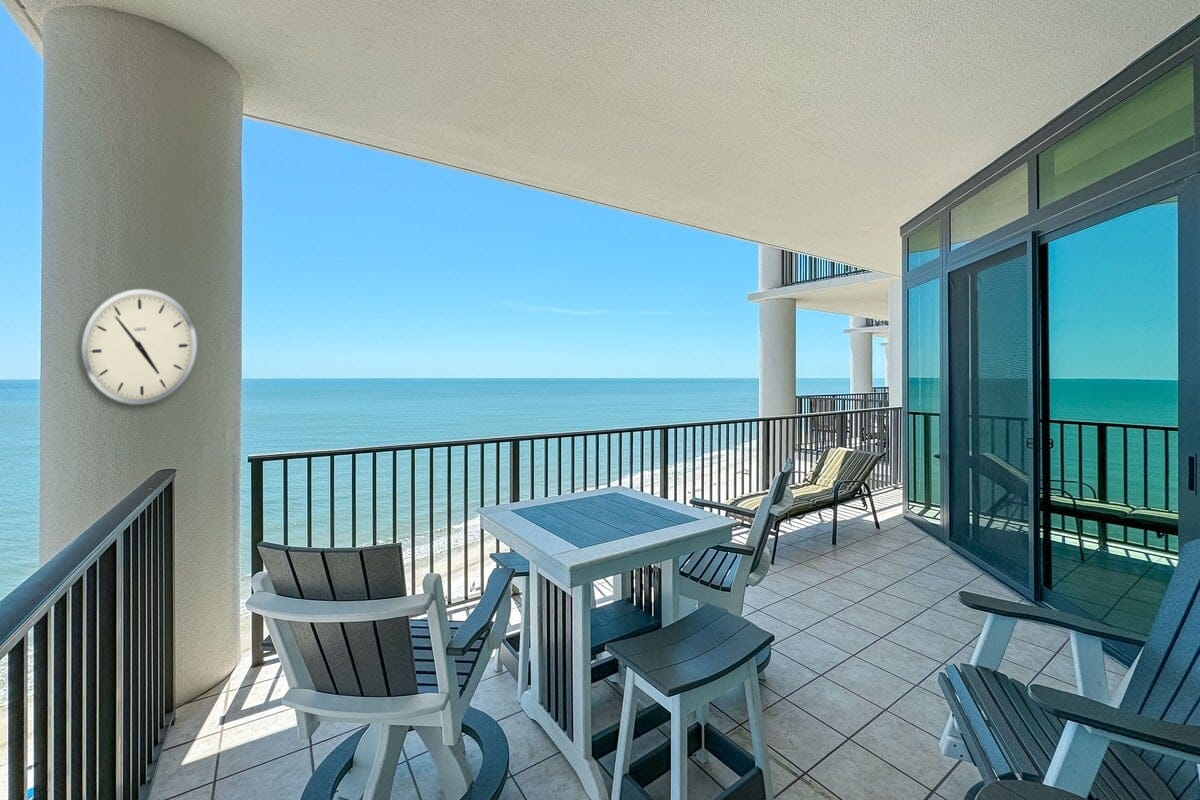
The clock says 4:54
